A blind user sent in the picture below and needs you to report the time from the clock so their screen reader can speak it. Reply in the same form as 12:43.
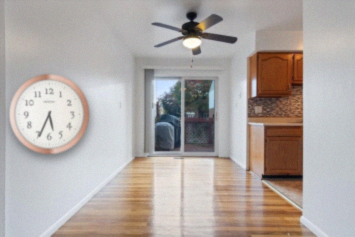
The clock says 5:34
